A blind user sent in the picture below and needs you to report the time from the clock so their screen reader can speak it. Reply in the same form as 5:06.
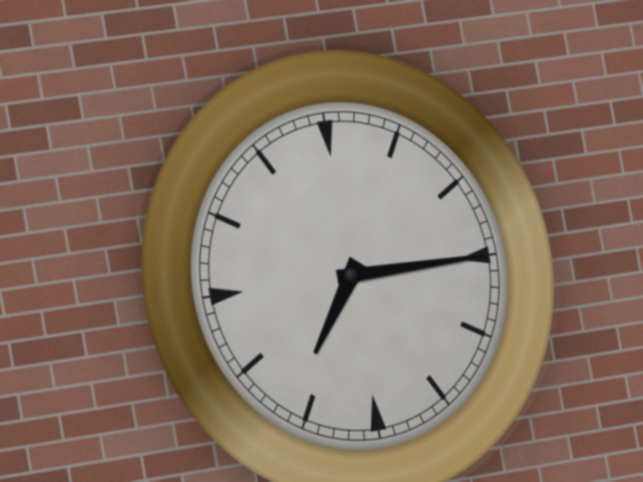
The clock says 7:15
